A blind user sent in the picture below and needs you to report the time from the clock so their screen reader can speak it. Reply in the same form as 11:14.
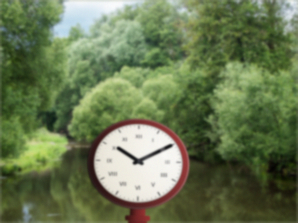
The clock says 10:10
